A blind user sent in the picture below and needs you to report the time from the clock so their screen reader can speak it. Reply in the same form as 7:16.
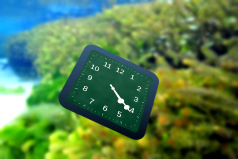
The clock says 4:21
